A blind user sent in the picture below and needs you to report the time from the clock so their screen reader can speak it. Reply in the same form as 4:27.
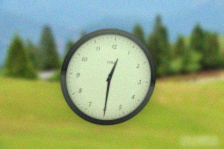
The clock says 12:30
